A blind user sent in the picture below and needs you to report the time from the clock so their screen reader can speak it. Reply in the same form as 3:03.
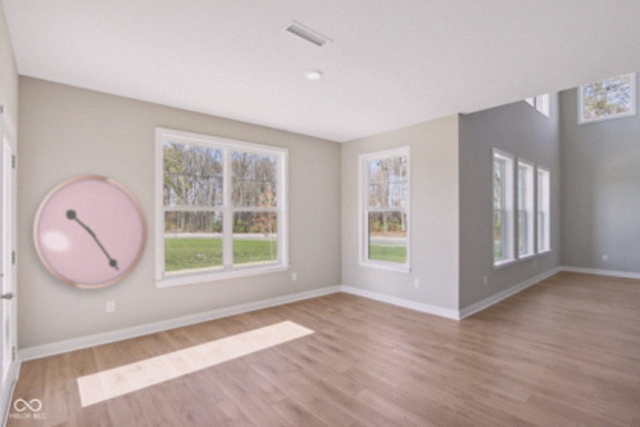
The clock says 10:24
